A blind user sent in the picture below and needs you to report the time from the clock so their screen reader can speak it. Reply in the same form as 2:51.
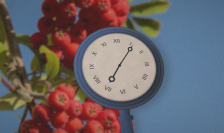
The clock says 7:06
